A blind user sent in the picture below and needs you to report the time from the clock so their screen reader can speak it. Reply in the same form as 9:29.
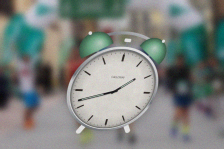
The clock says 1:42
